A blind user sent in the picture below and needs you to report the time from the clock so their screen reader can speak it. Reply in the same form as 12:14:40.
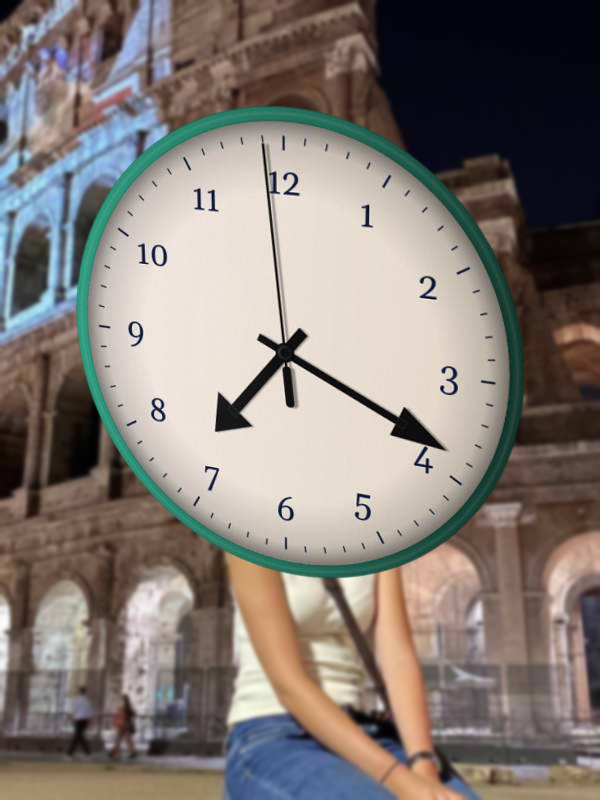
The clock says 7:18:59
